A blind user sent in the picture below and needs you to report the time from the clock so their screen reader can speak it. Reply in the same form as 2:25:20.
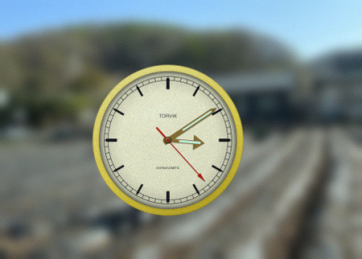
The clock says 3:09:23
